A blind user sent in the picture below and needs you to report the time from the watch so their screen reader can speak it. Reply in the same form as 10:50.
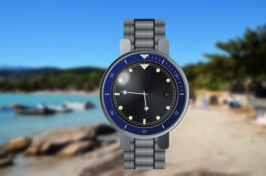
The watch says 5:46
